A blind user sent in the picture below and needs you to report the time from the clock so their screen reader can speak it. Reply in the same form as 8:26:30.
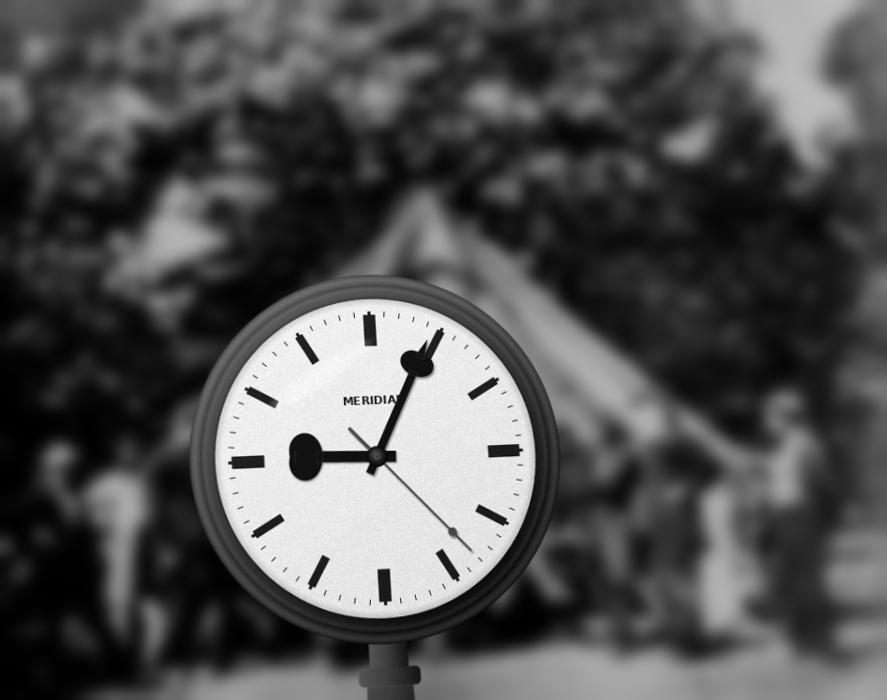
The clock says 9:04:23
